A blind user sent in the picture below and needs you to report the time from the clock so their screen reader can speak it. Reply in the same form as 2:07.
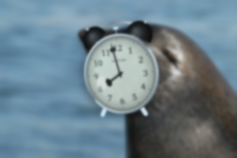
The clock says 7:58
